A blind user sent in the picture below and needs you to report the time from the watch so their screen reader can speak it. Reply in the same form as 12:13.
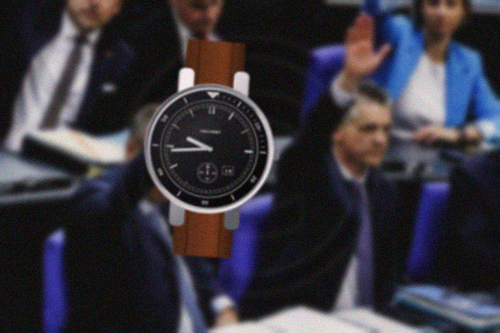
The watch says 9:44
